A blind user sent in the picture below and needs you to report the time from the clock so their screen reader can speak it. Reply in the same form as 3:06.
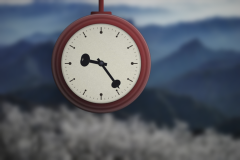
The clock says 9:24
